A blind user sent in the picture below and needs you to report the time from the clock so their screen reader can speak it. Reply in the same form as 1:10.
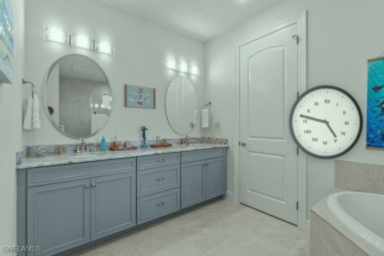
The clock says 4:47
